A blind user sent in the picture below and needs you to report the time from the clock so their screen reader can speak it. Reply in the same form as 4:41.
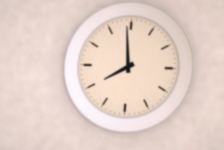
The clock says 7:59
